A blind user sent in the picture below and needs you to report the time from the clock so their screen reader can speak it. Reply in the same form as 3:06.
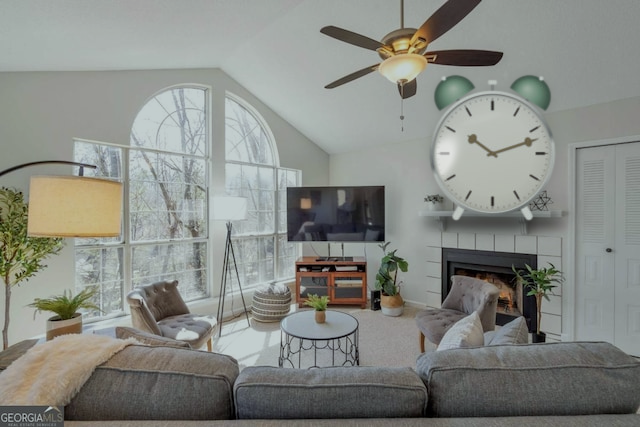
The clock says 10:12
